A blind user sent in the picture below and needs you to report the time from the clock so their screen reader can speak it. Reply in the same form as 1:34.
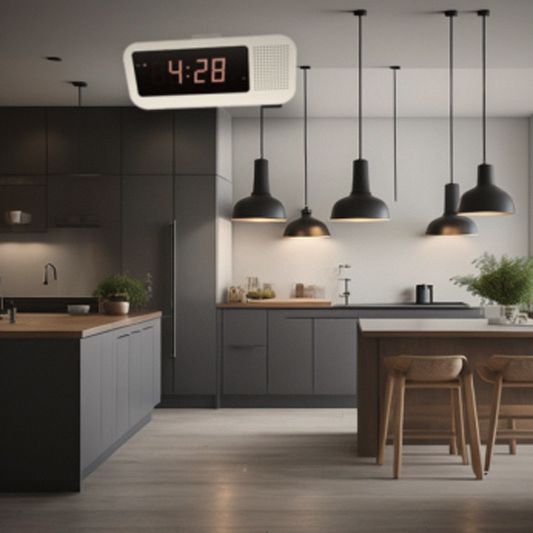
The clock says 4:28
